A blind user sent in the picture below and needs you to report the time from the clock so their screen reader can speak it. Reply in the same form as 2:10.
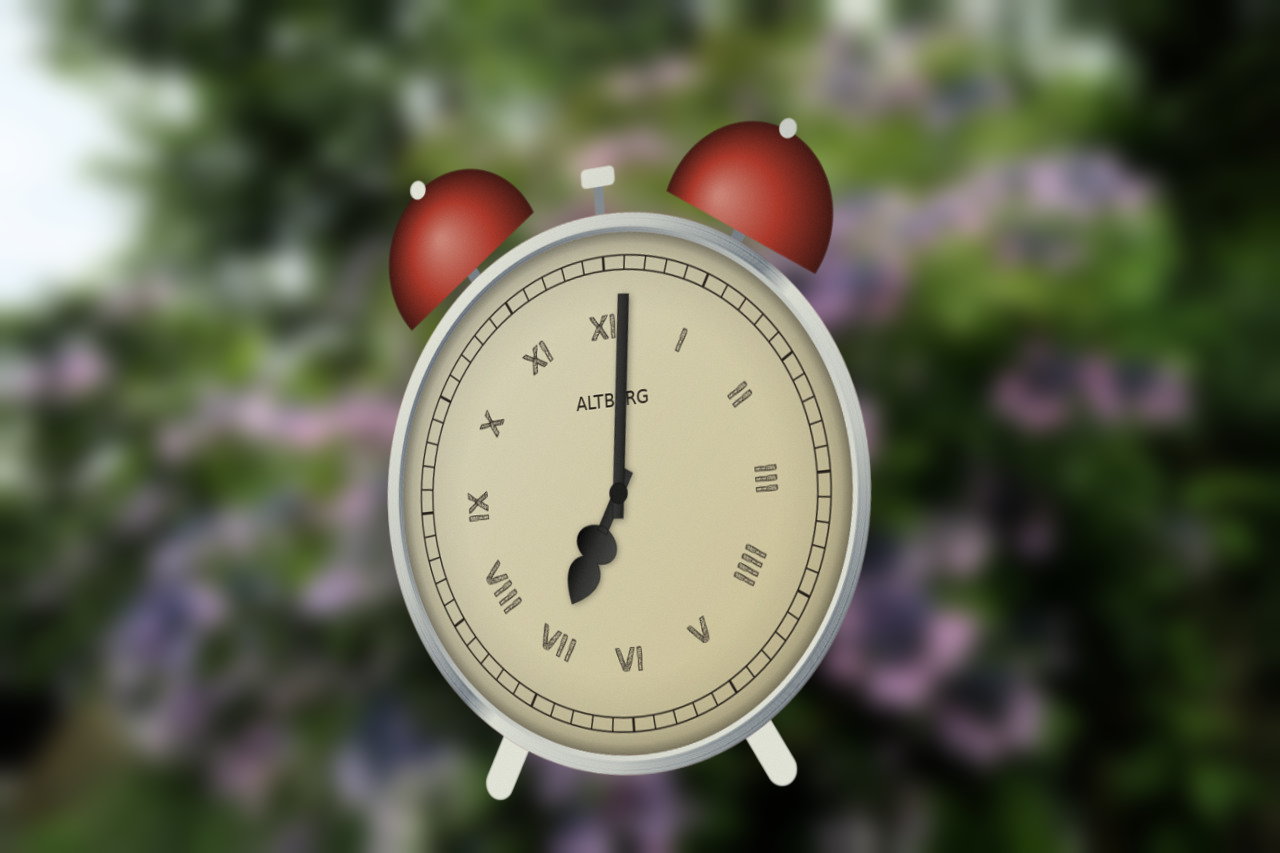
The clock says 7:01
